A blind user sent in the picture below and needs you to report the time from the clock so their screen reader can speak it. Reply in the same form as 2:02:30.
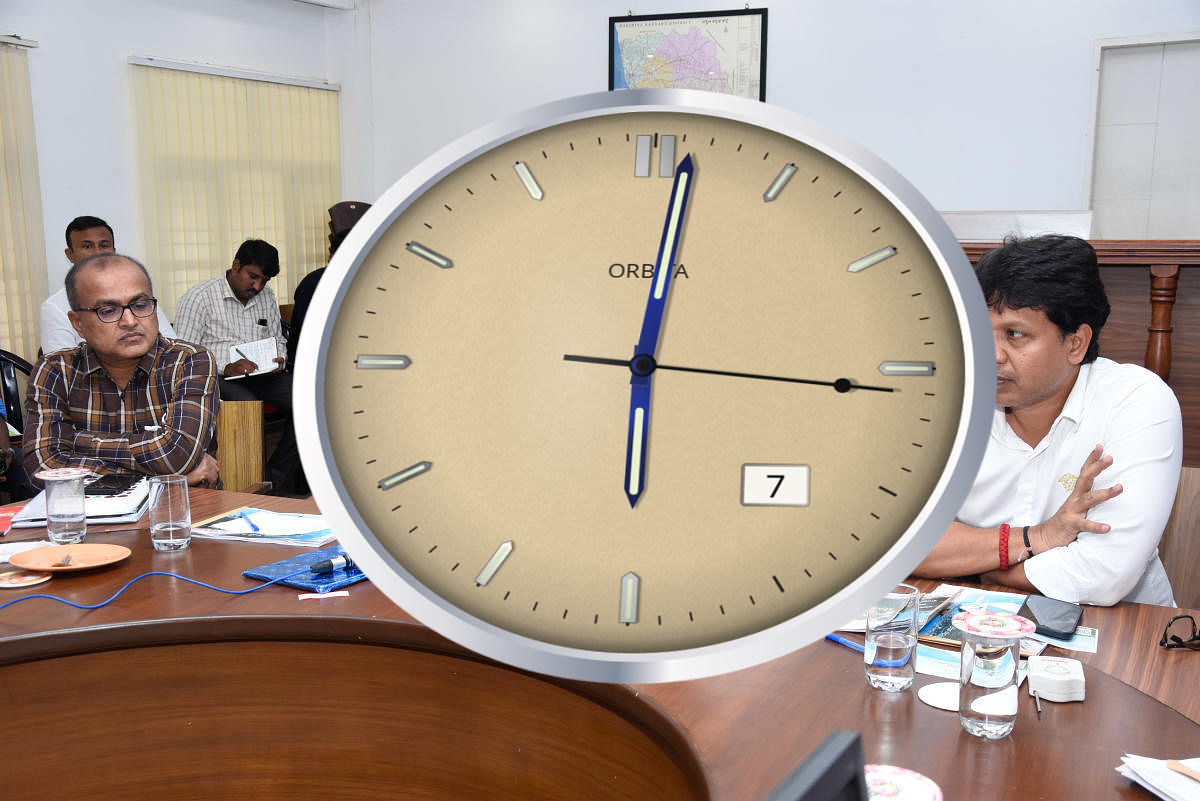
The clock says 6:01:16
